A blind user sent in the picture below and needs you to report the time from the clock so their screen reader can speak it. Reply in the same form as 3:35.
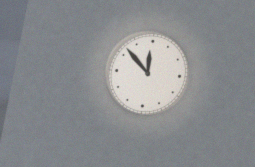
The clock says 11:52
